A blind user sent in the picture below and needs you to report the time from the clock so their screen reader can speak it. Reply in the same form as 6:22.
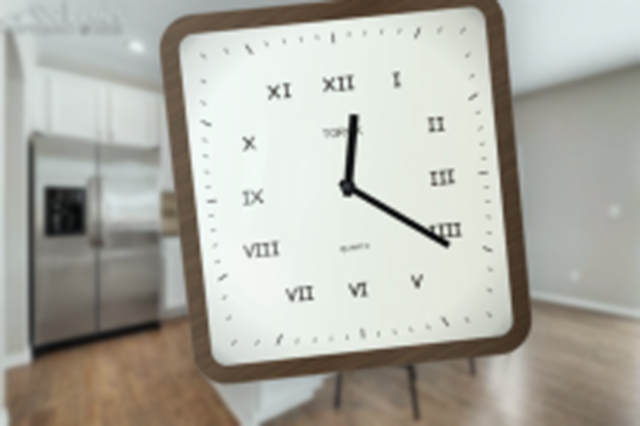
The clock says 12:21
